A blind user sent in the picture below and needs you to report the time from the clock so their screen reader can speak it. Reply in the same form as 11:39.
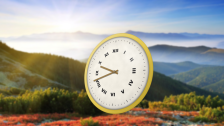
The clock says 9:42
